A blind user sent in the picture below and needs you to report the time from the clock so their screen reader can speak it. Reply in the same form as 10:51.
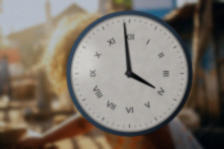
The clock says 3:59
